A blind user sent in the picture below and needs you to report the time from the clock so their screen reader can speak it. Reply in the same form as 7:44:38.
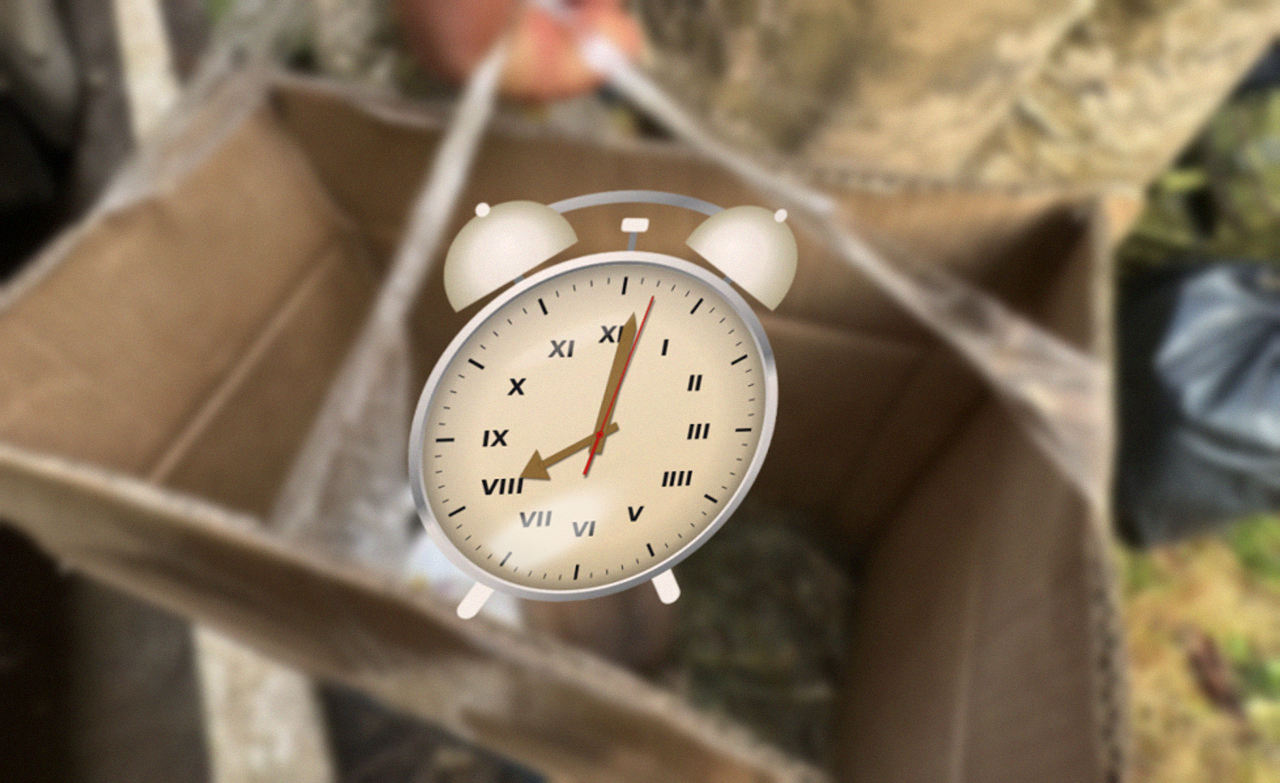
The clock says 8:01:02
